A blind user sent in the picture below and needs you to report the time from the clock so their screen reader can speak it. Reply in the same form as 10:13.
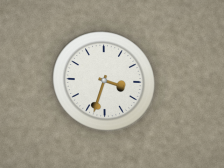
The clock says 3:33
